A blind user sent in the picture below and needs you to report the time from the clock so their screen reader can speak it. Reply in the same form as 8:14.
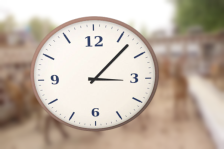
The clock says 3:07
